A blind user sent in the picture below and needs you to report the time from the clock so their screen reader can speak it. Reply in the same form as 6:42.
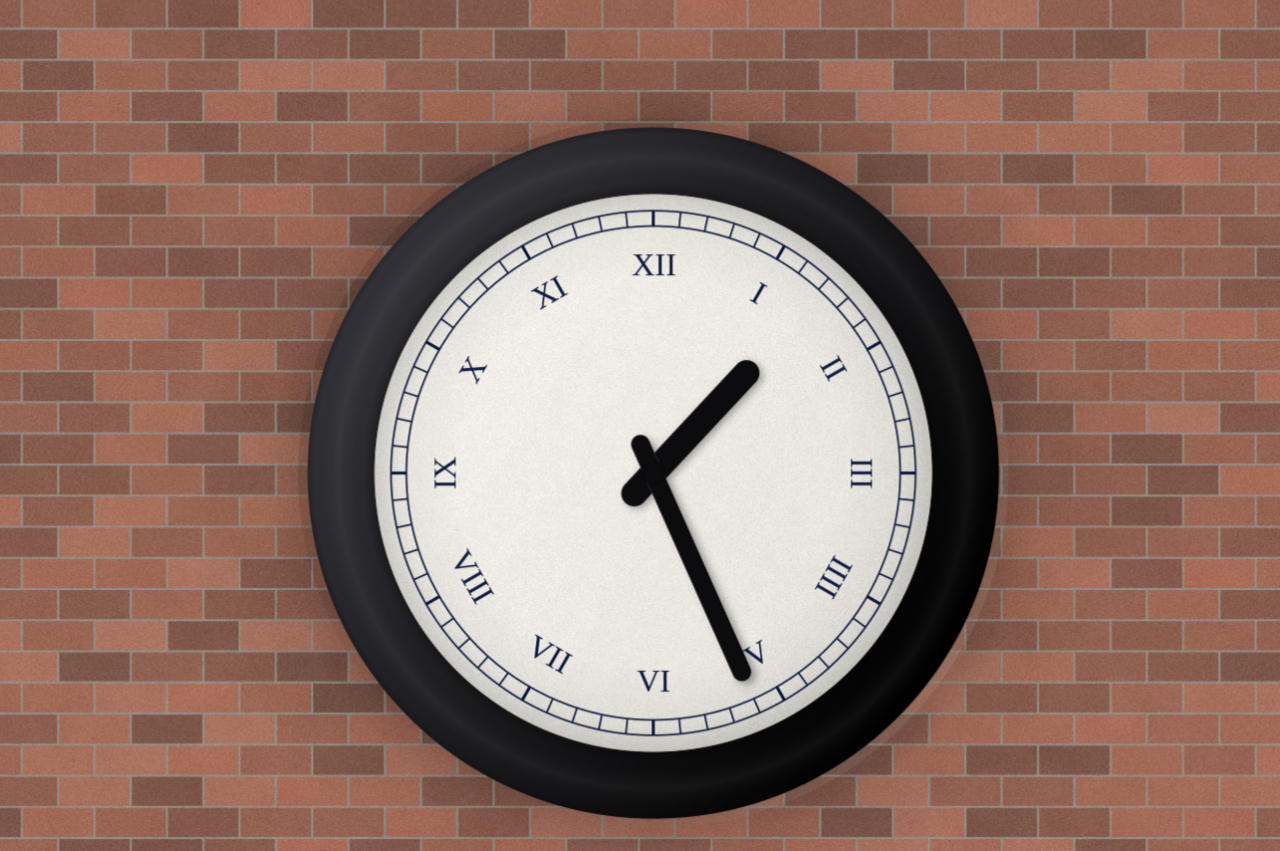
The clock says 1:26
